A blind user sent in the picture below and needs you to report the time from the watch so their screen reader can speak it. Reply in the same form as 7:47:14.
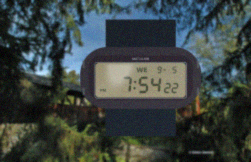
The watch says 7:54:22
